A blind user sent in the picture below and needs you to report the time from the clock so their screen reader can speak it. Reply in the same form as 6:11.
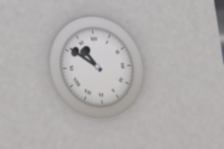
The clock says 10:51
